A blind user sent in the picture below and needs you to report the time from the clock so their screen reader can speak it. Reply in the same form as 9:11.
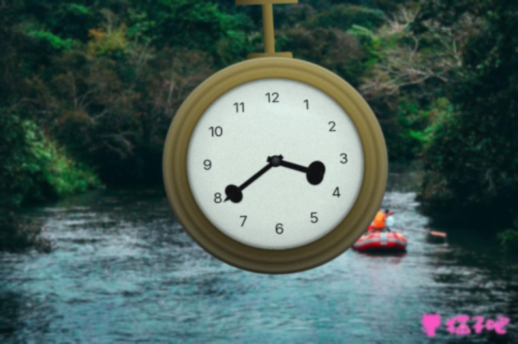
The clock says 3:39
